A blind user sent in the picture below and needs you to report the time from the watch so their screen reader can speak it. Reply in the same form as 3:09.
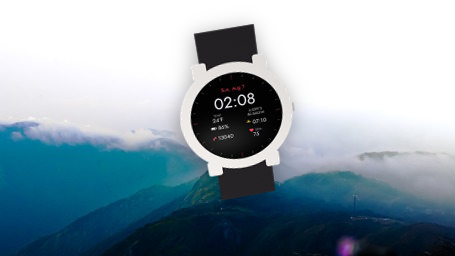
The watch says 2:08
